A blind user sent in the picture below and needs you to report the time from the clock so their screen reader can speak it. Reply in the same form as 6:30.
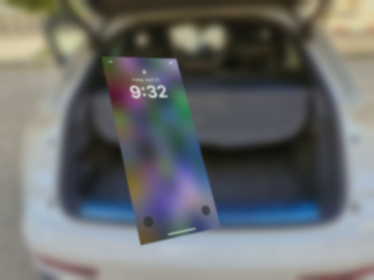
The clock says 9:32
